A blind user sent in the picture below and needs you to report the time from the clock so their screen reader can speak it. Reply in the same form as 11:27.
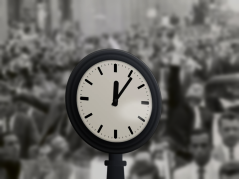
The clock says 12:06
